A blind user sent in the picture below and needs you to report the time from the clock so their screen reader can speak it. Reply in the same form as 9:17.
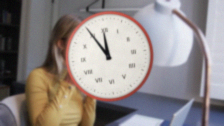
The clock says 11:55
